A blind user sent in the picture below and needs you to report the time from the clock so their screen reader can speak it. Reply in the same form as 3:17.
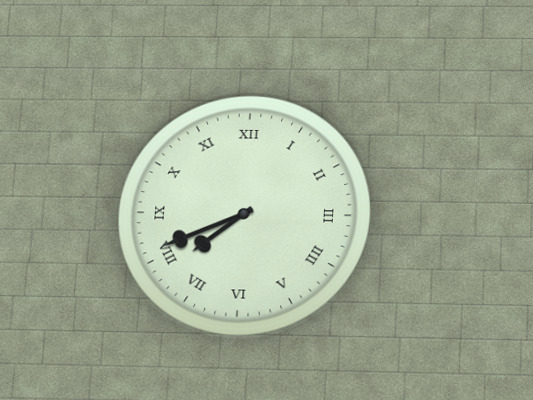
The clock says 7:41
